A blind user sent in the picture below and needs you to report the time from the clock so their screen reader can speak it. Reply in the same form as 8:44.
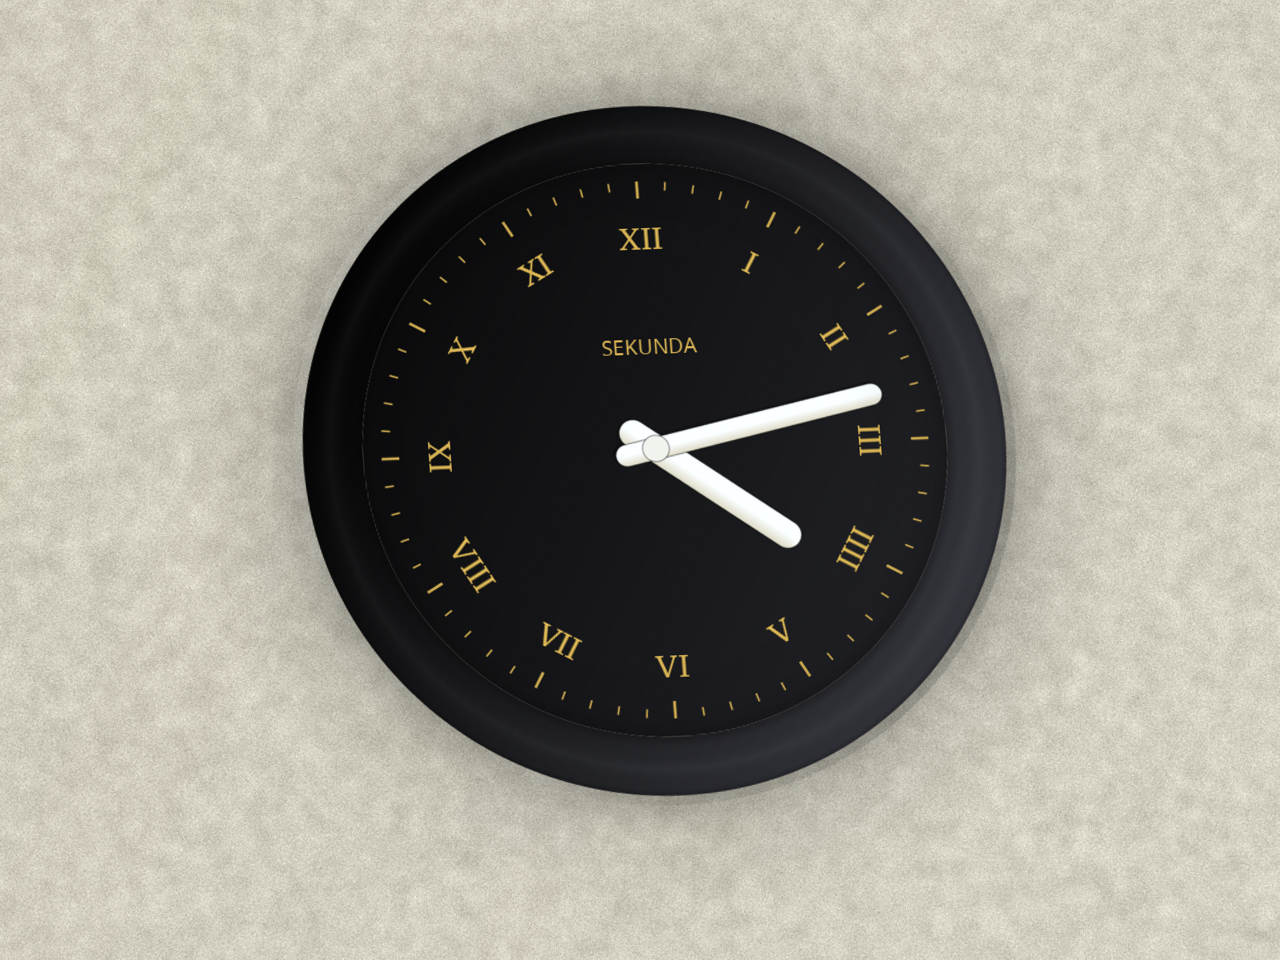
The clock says 4:13
